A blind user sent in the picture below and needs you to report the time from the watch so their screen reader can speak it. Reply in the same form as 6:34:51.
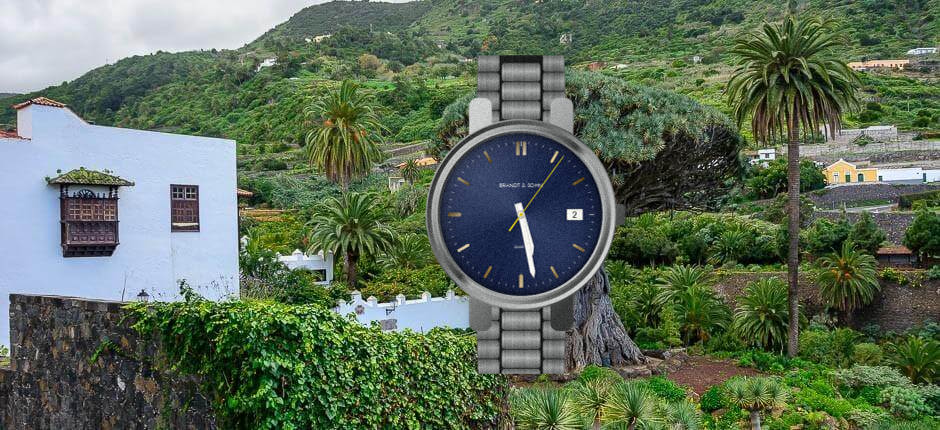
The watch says 5:28:06
